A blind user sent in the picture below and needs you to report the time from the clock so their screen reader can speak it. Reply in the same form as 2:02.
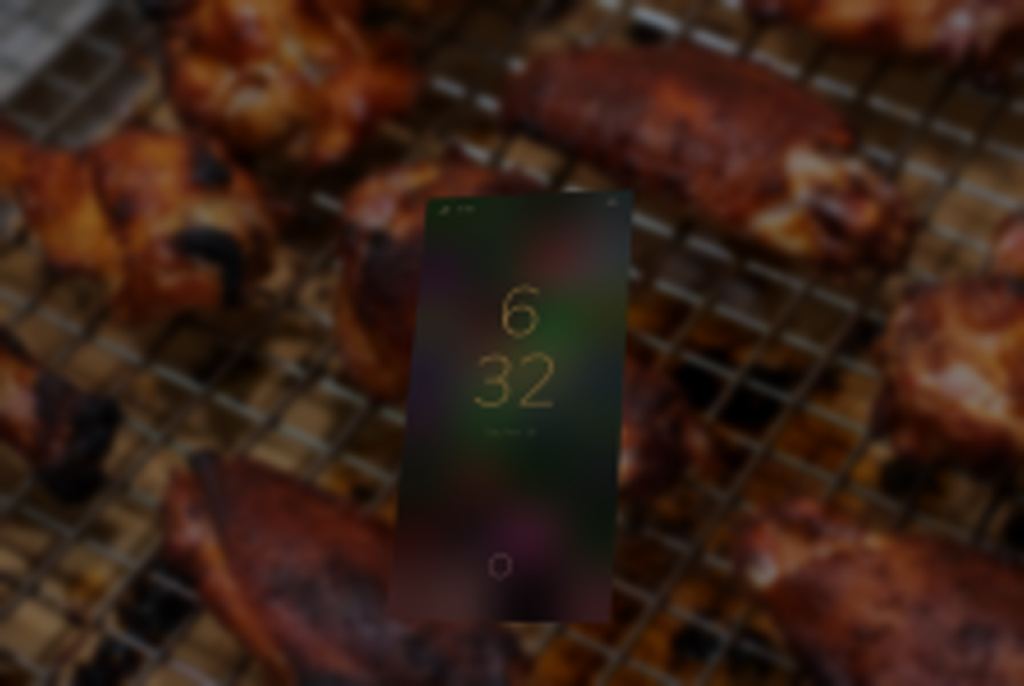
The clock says 6:32
